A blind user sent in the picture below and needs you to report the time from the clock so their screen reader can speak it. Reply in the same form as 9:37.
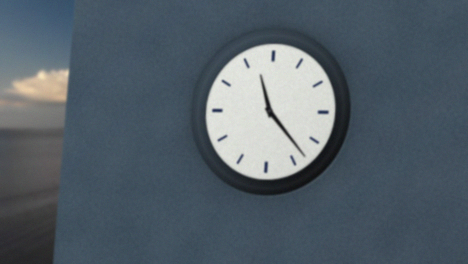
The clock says 11:23
